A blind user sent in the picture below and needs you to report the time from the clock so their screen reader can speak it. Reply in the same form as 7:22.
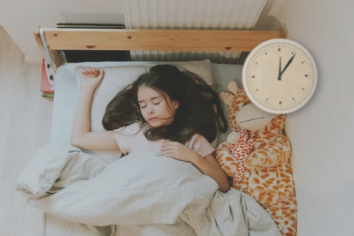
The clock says 12:06
